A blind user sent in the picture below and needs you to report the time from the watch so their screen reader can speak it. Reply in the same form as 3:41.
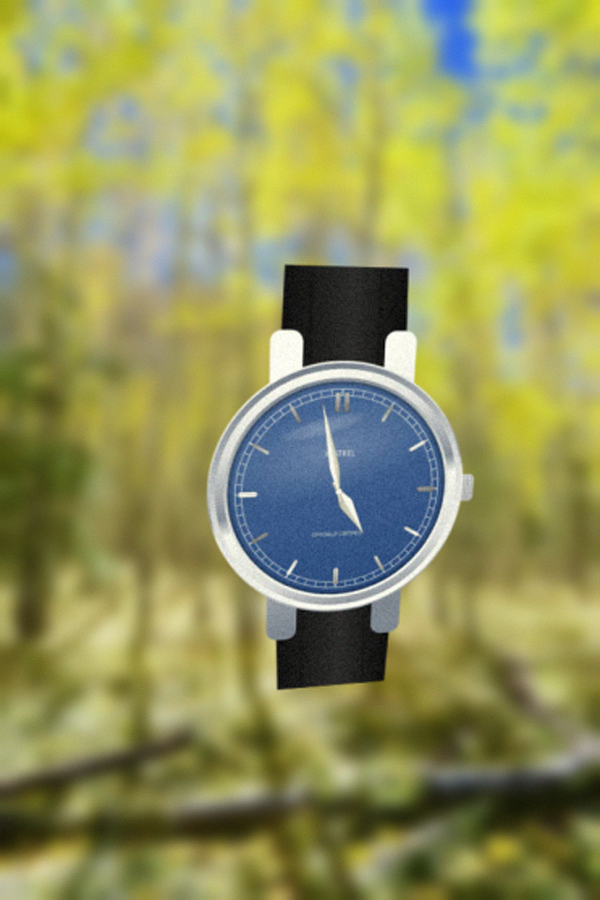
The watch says 4:58
